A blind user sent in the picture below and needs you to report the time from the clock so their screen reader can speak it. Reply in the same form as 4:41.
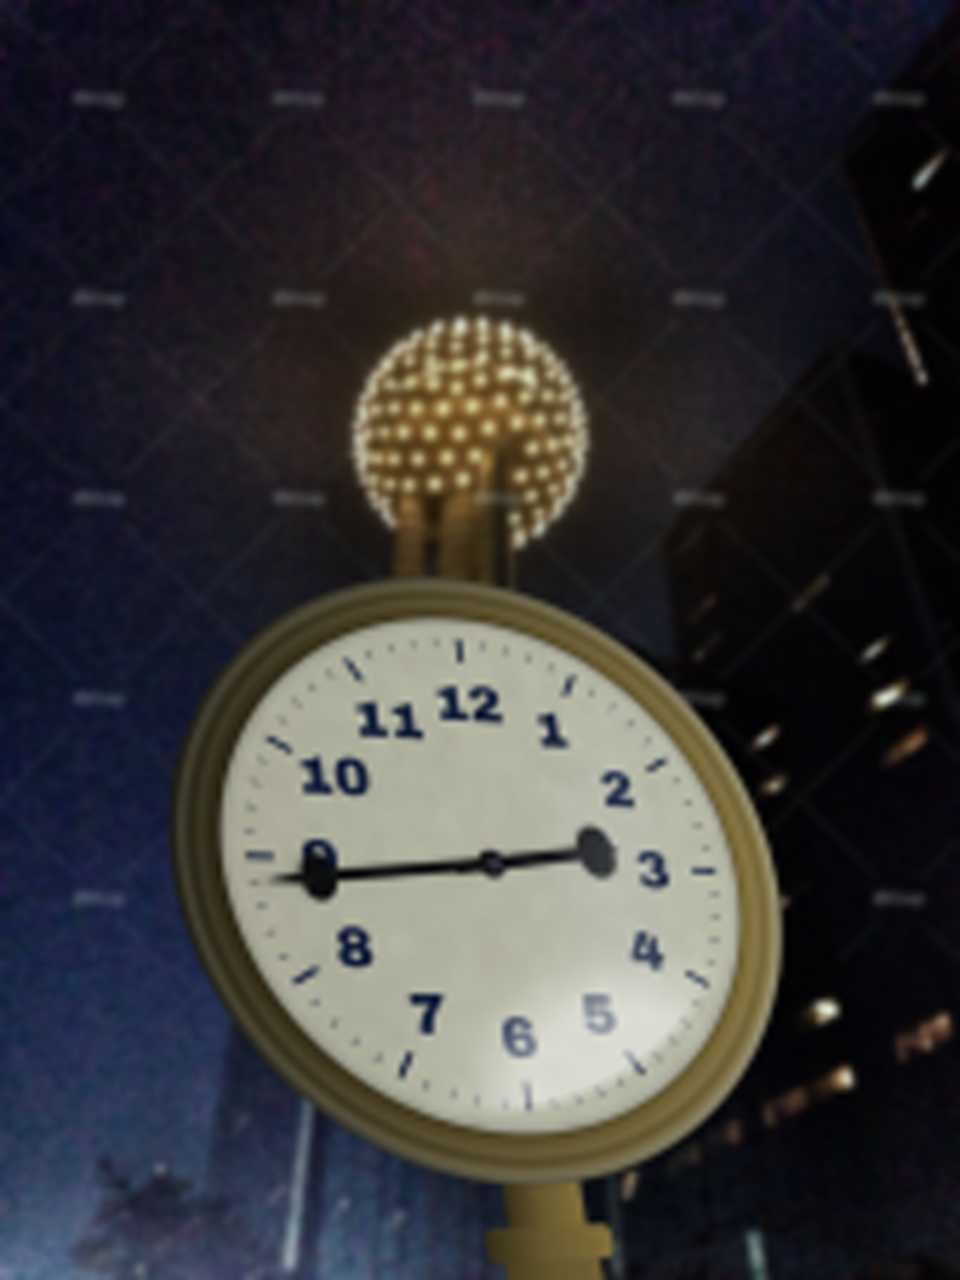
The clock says 2:44
